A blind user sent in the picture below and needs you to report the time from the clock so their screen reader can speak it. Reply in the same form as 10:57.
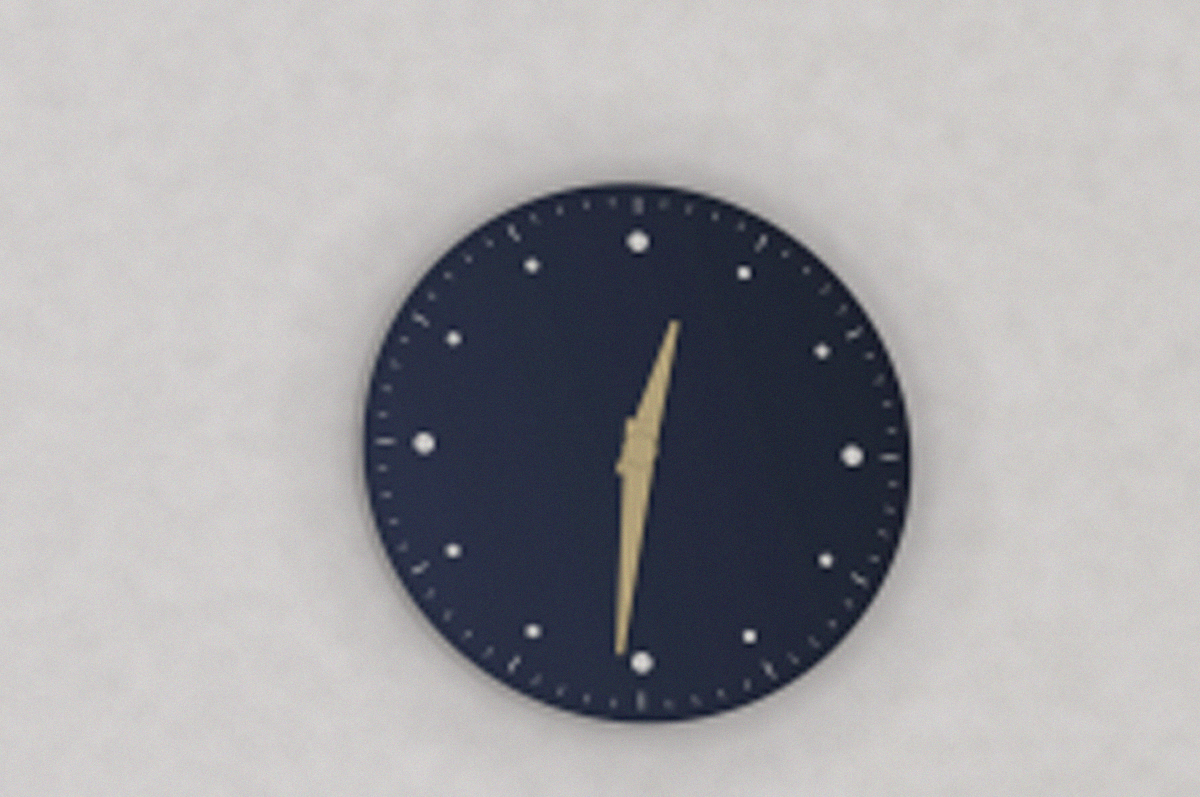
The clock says 12:31
